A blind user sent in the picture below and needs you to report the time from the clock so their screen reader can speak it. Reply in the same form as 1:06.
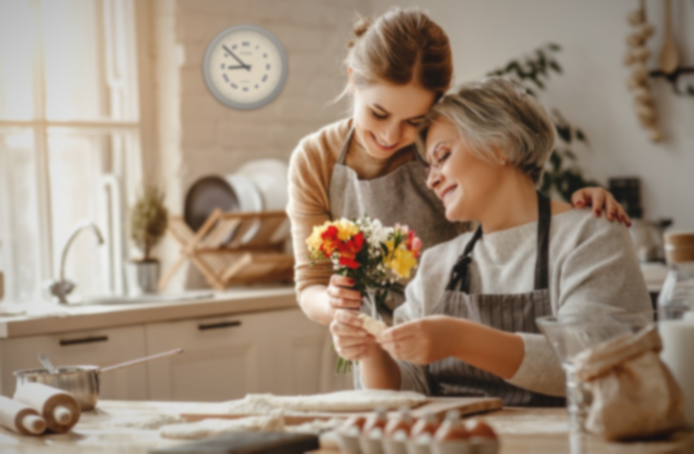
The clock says 8:52
